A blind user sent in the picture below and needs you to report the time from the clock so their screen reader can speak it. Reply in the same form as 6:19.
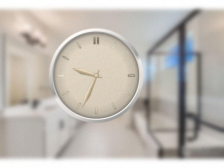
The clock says 9:34
